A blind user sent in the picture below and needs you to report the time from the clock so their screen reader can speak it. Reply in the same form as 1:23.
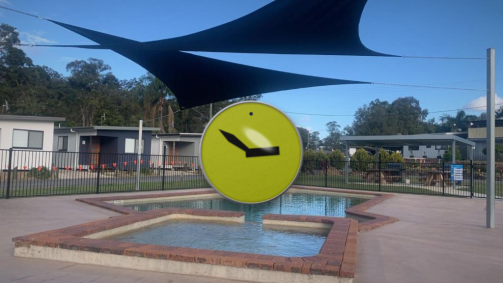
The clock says 2:51
